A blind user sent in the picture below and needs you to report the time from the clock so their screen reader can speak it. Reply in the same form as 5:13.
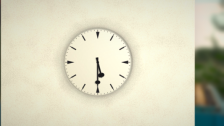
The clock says 5:30
